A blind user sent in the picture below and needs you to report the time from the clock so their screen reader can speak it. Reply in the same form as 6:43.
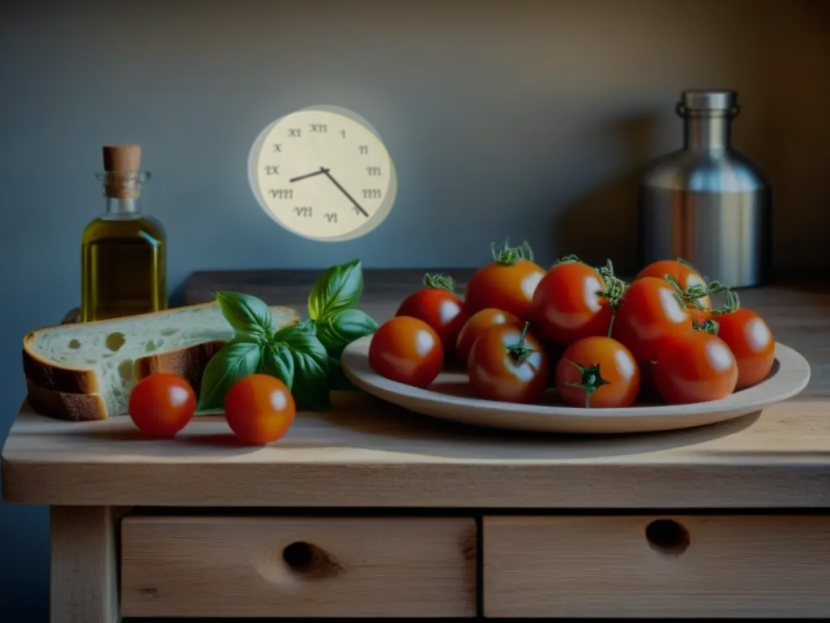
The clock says 8:24
